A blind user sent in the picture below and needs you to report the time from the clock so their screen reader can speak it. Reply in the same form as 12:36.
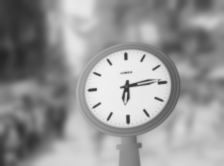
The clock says 6:14
